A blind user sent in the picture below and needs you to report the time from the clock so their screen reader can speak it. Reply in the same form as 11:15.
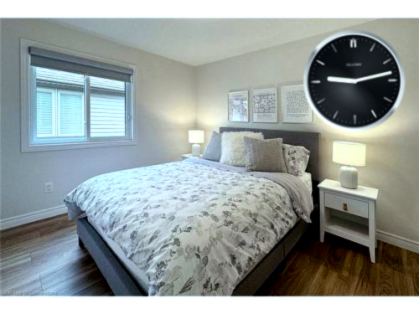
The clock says 9:13
